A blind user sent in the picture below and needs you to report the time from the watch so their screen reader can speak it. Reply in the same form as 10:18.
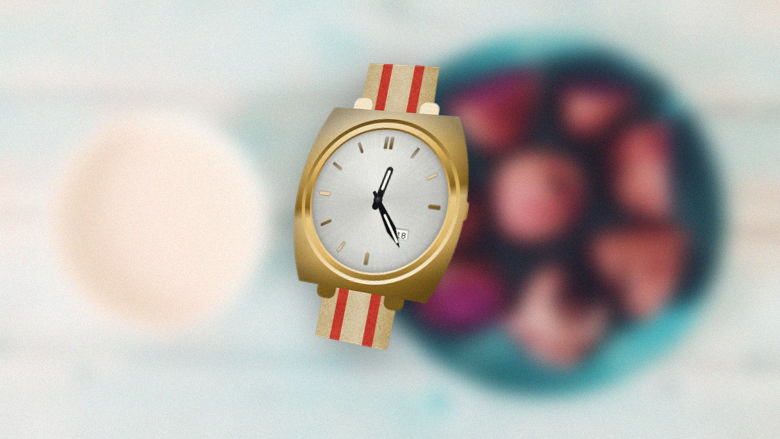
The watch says 12:24
